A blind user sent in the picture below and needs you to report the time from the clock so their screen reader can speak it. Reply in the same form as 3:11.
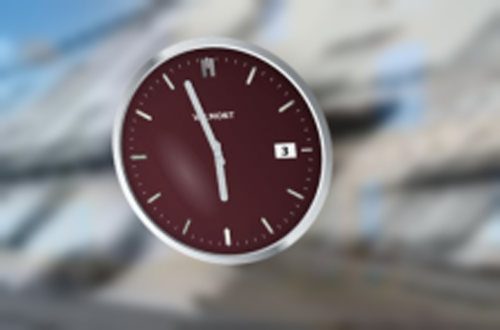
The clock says 5:57
